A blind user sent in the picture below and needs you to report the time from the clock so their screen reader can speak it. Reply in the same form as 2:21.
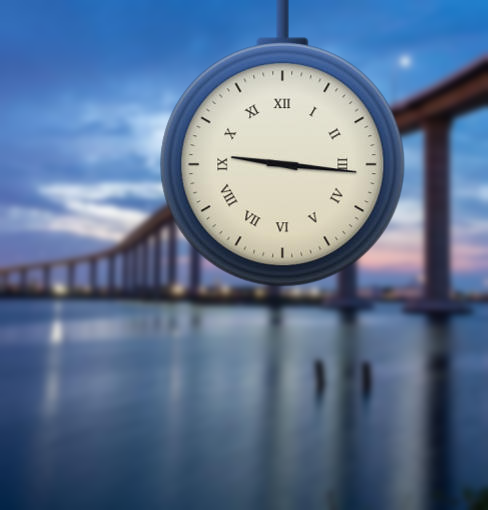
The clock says 9:16
